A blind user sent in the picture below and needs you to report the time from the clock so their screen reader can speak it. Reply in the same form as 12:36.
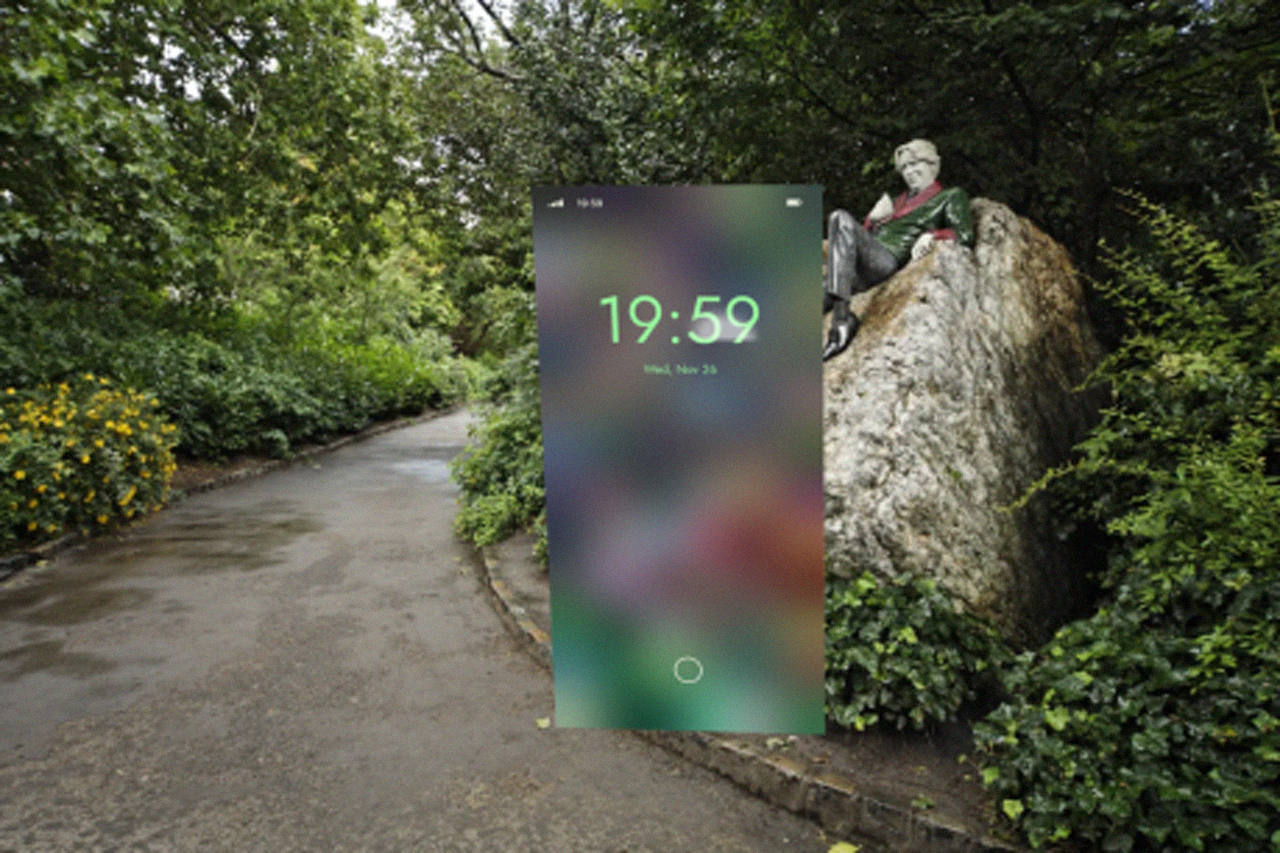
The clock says 19:59
